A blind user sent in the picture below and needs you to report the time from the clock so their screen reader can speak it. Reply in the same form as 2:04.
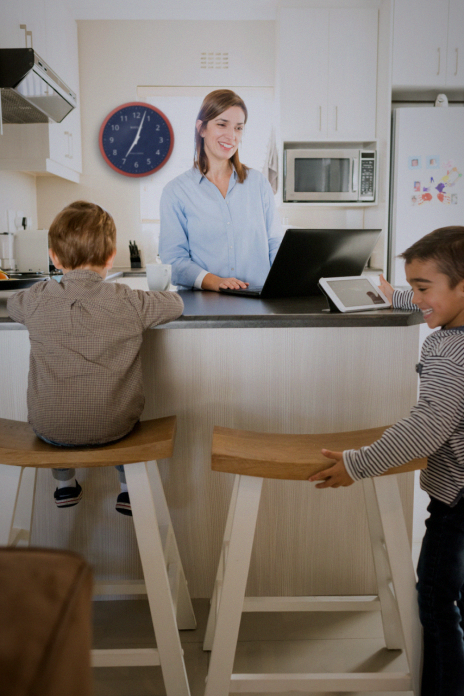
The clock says 7:03
